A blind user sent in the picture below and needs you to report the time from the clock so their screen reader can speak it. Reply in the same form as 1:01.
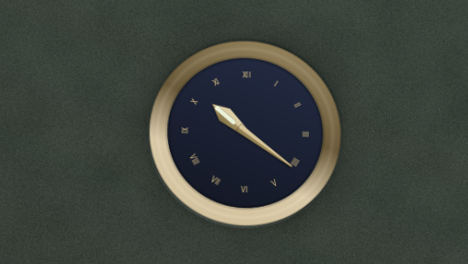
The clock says 10:21
